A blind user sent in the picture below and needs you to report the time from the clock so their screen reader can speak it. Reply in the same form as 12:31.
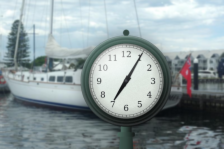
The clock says 7:05
